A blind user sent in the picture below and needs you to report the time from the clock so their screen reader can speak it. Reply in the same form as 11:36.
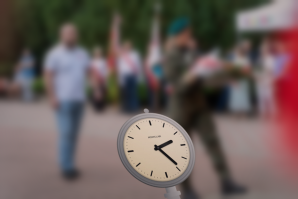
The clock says 2:24
